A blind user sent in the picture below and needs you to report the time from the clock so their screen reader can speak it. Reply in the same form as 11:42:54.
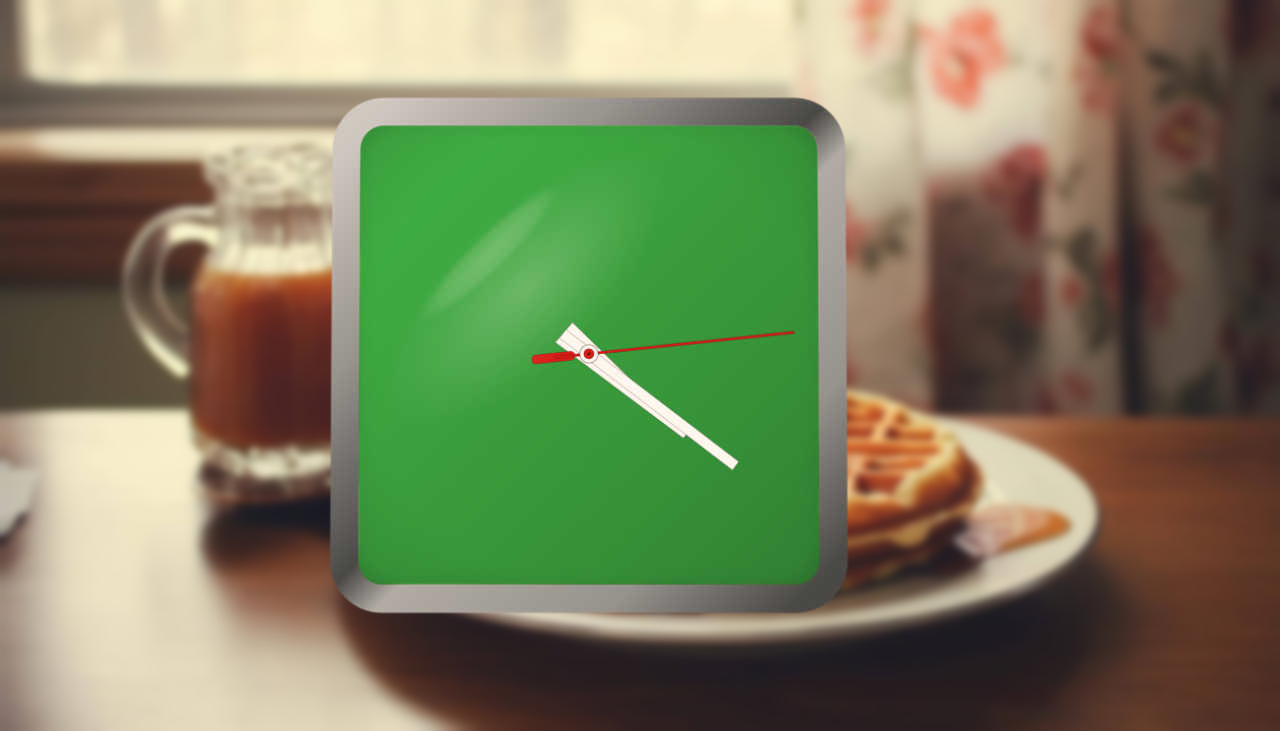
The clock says 4:21:14
